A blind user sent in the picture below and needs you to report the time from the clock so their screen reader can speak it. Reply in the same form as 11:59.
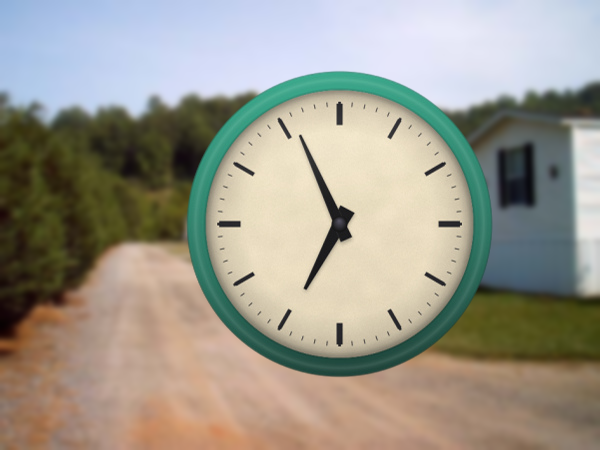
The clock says 6:56
